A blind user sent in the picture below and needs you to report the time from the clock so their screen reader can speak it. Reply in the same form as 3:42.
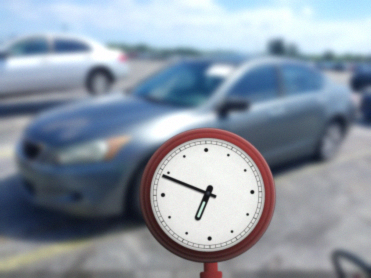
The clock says 6:49
